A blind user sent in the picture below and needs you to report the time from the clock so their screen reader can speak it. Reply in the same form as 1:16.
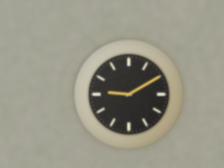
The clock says 9:10
